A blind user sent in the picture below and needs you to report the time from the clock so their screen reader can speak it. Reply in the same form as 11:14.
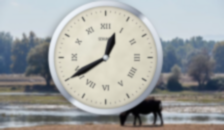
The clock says 12:40
